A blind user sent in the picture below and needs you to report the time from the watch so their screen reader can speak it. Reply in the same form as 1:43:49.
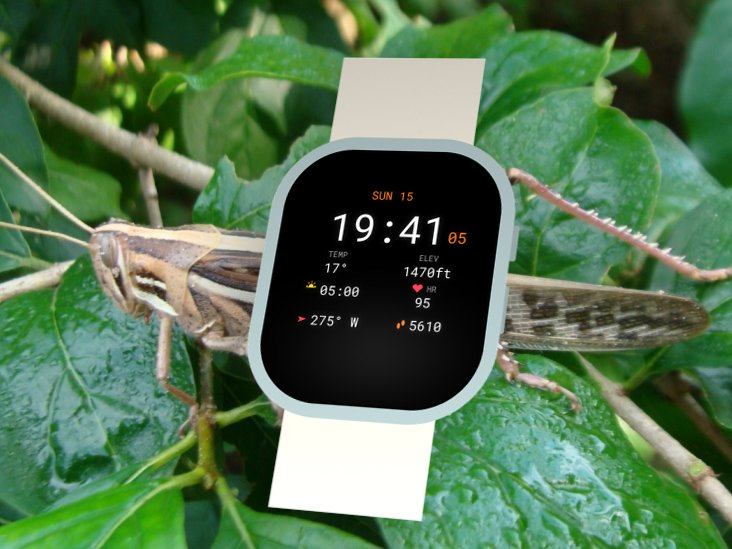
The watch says 19:41:05
